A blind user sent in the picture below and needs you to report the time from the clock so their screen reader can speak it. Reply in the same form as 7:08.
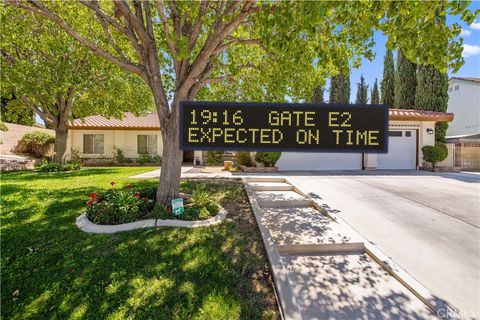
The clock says 19:16
